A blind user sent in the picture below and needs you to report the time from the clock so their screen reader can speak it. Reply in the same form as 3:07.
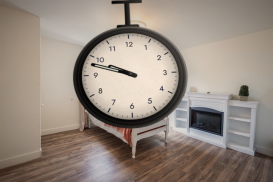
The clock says 9:48
